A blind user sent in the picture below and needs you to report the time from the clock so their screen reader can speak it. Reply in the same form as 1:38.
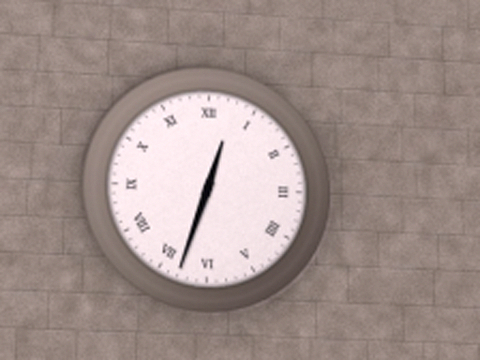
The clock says 12:33
